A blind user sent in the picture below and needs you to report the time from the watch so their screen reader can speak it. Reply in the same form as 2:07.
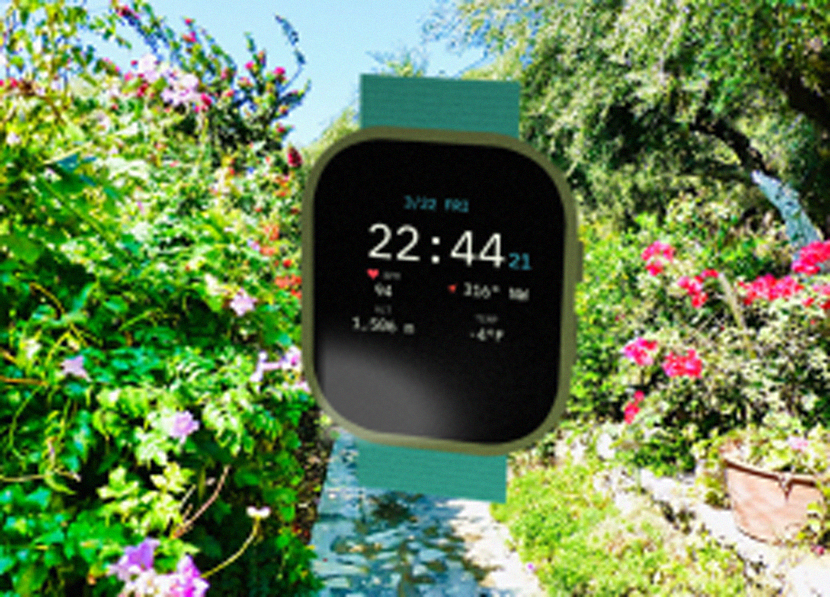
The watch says 22:44
